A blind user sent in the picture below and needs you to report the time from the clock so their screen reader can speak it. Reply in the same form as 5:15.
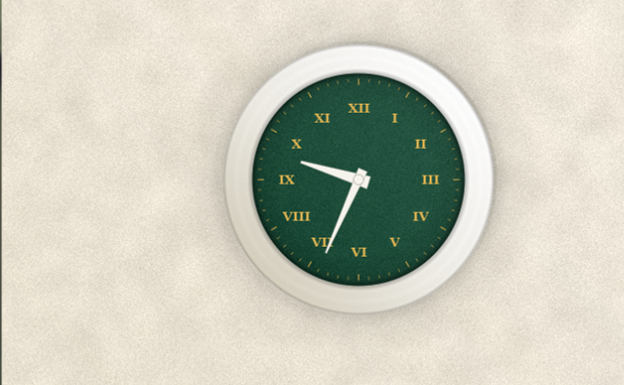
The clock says 9:34
